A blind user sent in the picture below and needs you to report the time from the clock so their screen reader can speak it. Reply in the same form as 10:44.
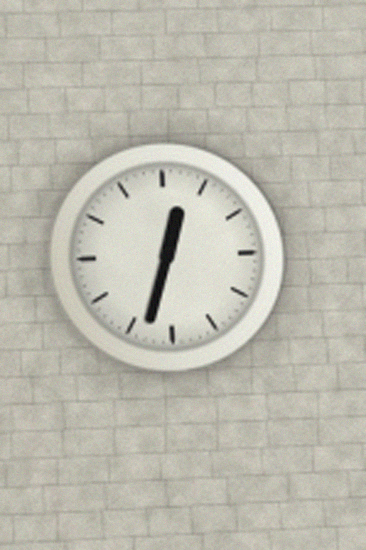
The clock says 12:33
